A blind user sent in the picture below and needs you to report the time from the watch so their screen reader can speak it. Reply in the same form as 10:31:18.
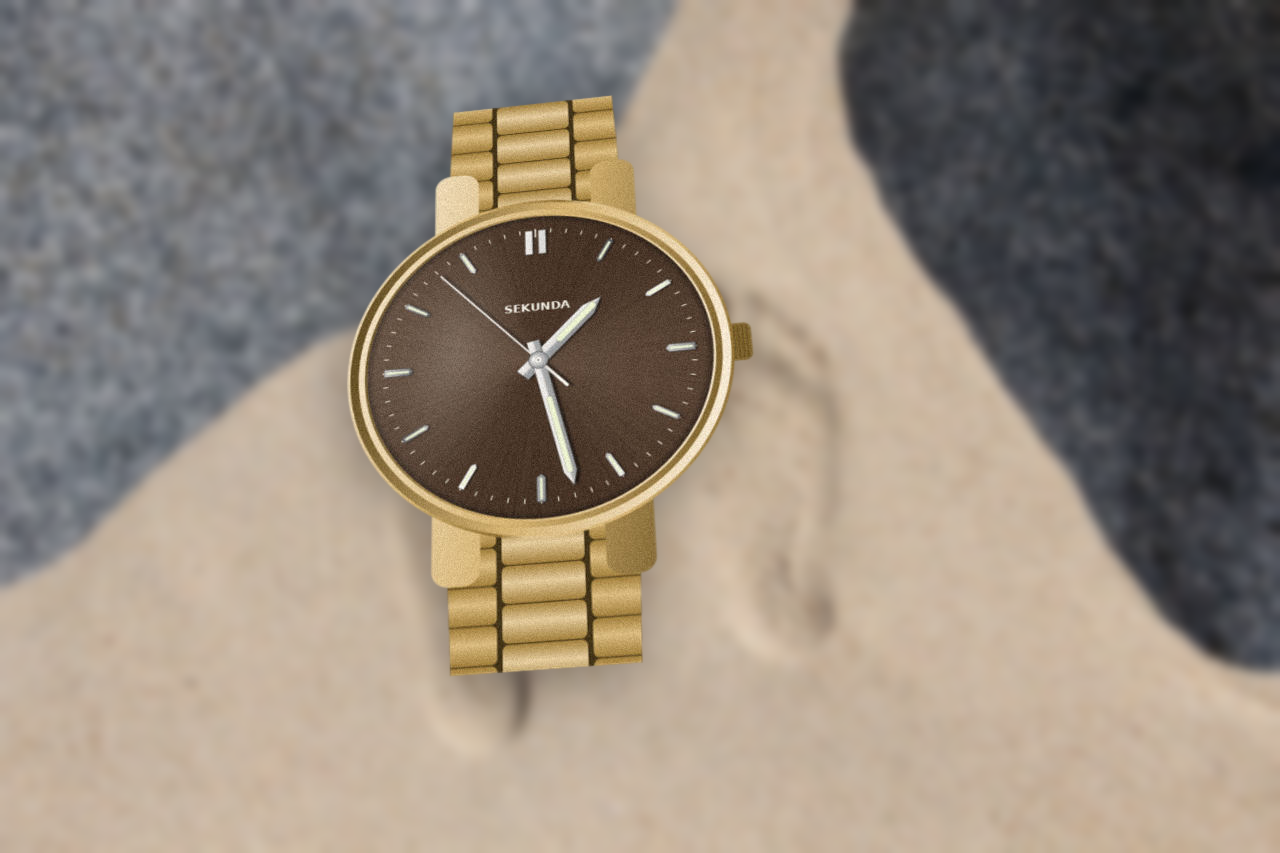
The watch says 1:27:53
